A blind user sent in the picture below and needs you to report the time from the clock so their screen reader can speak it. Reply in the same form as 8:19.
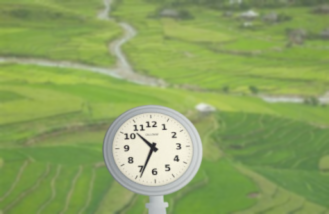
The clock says 10:34
